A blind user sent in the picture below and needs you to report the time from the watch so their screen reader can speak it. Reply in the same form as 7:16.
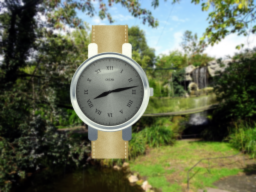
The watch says 8:13
